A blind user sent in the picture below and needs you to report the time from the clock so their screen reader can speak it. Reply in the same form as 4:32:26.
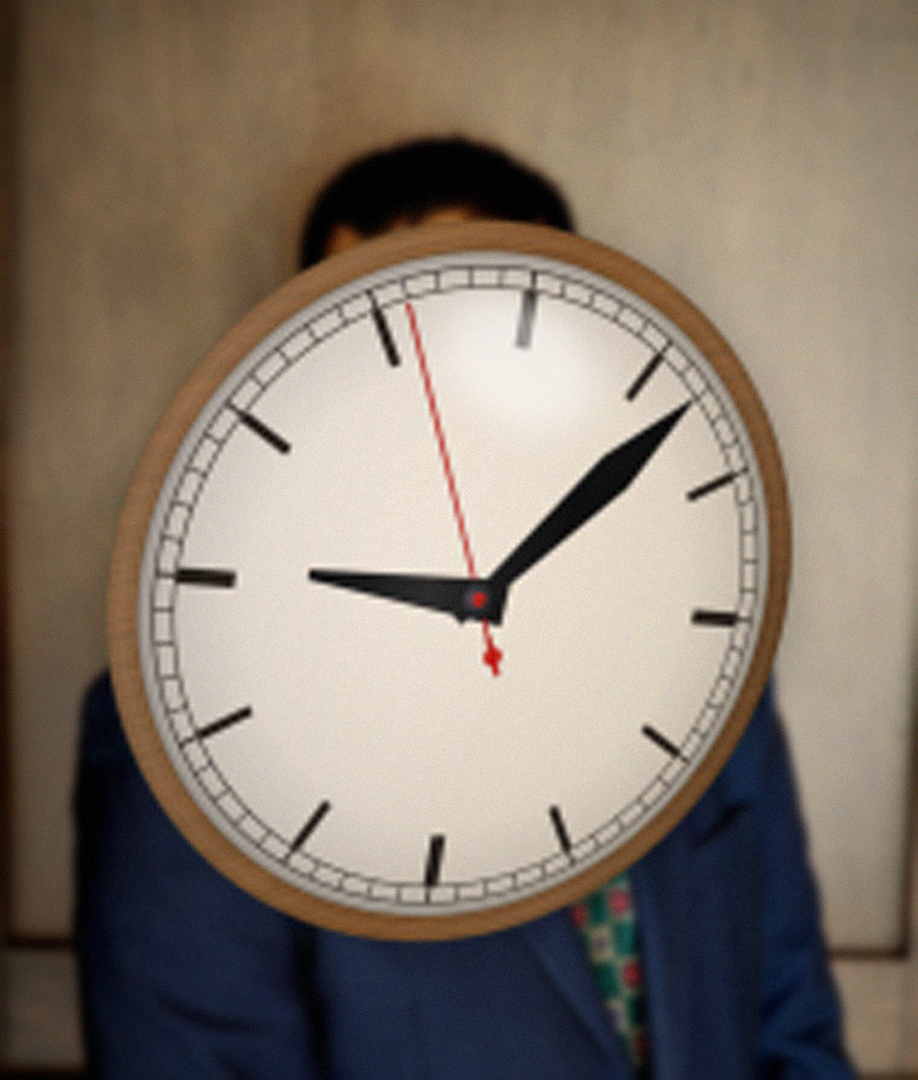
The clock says 9:06:56
